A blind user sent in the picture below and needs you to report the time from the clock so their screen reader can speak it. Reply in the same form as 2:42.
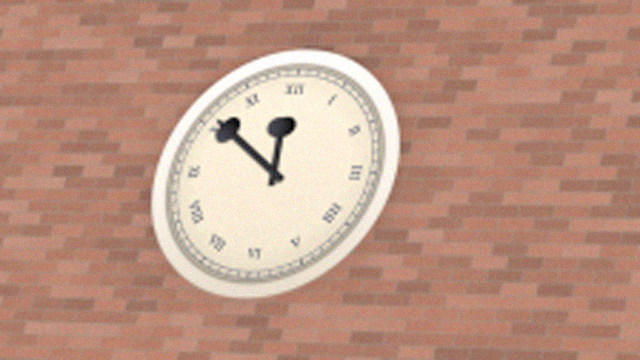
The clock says 11:51
